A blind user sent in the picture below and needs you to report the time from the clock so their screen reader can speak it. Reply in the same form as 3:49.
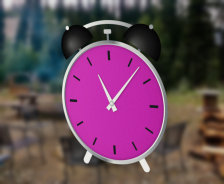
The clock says 11:07
